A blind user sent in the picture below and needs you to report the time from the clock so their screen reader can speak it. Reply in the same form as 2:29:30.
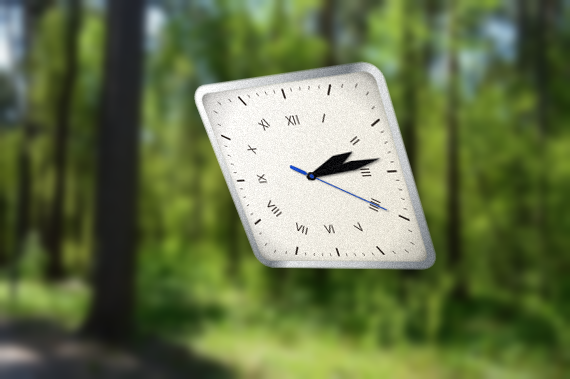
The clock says 2:13:20
